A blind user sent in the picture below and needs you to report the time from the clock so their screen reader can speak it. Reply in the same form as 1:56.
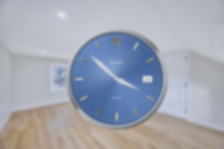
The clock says 3:52
